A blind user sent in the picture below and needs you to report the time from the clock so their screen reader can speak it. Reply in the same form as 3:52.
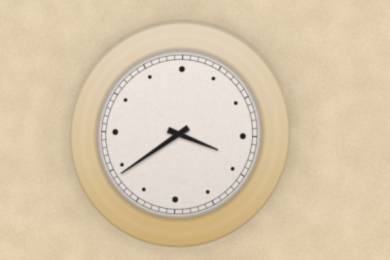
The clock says 3:39
